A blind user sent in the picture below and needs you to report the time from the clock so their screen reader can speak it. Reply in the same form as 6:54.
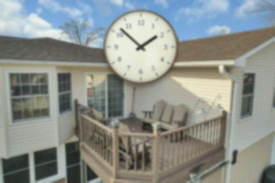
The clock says 1:52
